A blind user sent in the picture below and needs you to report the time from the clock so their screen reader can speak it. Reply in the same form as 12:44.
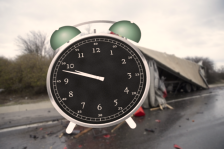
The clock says 9:48
